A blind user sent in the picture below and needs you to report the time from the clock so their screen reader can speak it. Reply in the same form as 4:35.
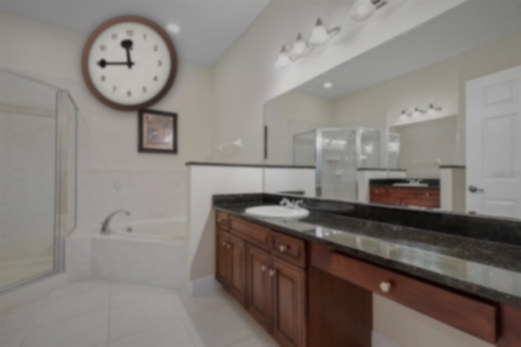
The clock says 11:45
